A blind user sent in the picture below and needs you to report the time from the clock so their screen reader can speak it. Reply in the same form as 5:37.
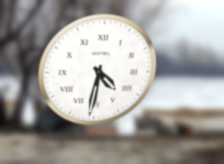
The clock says 4:31
